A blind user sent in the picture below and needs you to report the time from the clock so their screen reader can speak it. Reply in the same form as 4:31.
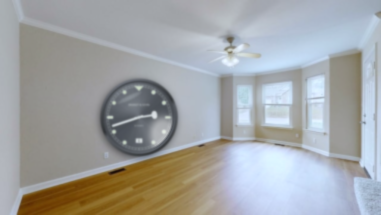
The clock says 2:42
